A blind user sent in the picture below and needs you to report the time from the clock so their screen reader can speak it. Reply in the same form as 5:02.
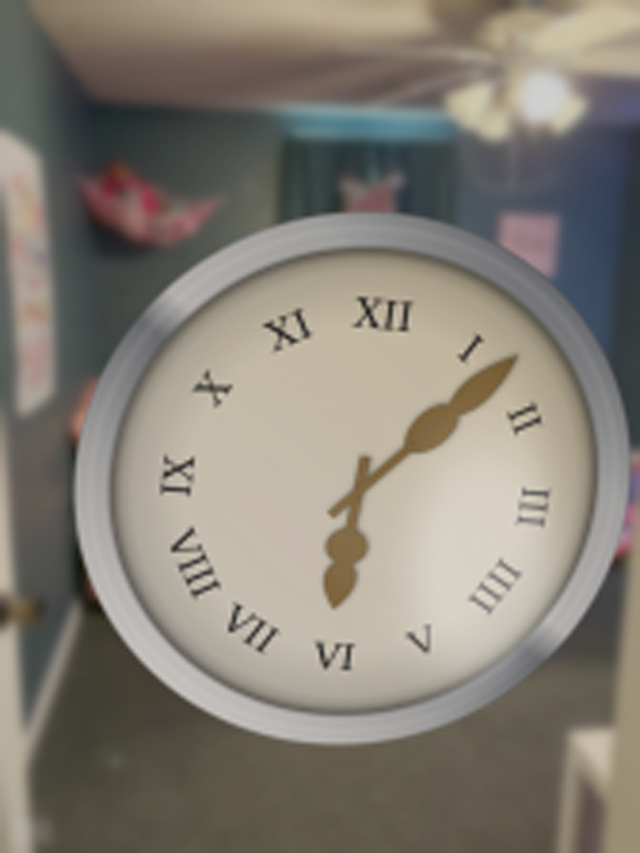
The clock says 6:07
